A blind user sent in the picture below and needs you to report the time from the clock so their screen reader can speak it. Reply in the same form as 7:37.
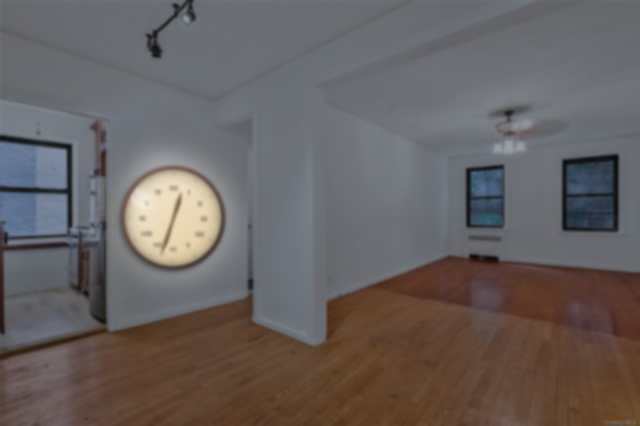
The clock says 12:33
